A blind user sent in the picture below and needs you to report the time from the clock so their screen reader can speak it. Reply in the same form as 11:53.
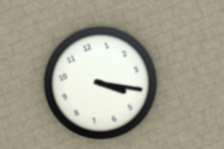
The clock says 4:20
